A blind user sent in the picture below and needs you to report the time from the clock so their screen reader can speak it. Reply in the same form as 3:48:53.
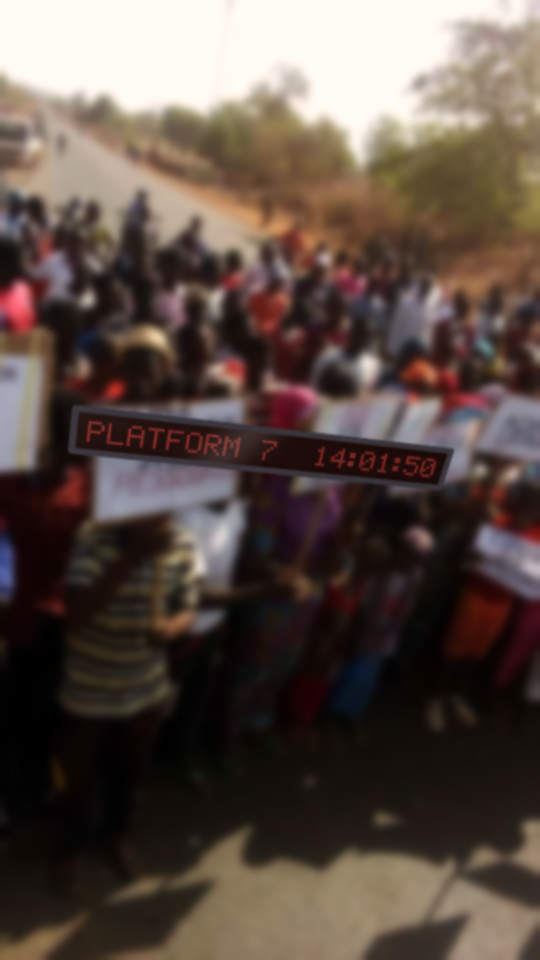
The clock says 14:01:50
